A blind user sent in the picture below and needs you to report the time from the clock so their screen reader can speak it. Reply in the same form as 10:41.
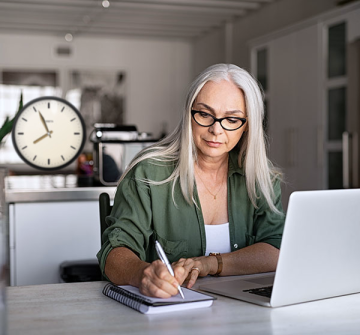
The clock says 7:56
